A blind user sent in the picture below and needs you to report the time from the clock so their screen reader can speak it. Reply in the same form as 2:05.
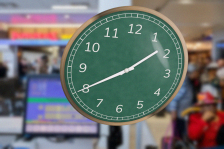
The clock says 1:40
